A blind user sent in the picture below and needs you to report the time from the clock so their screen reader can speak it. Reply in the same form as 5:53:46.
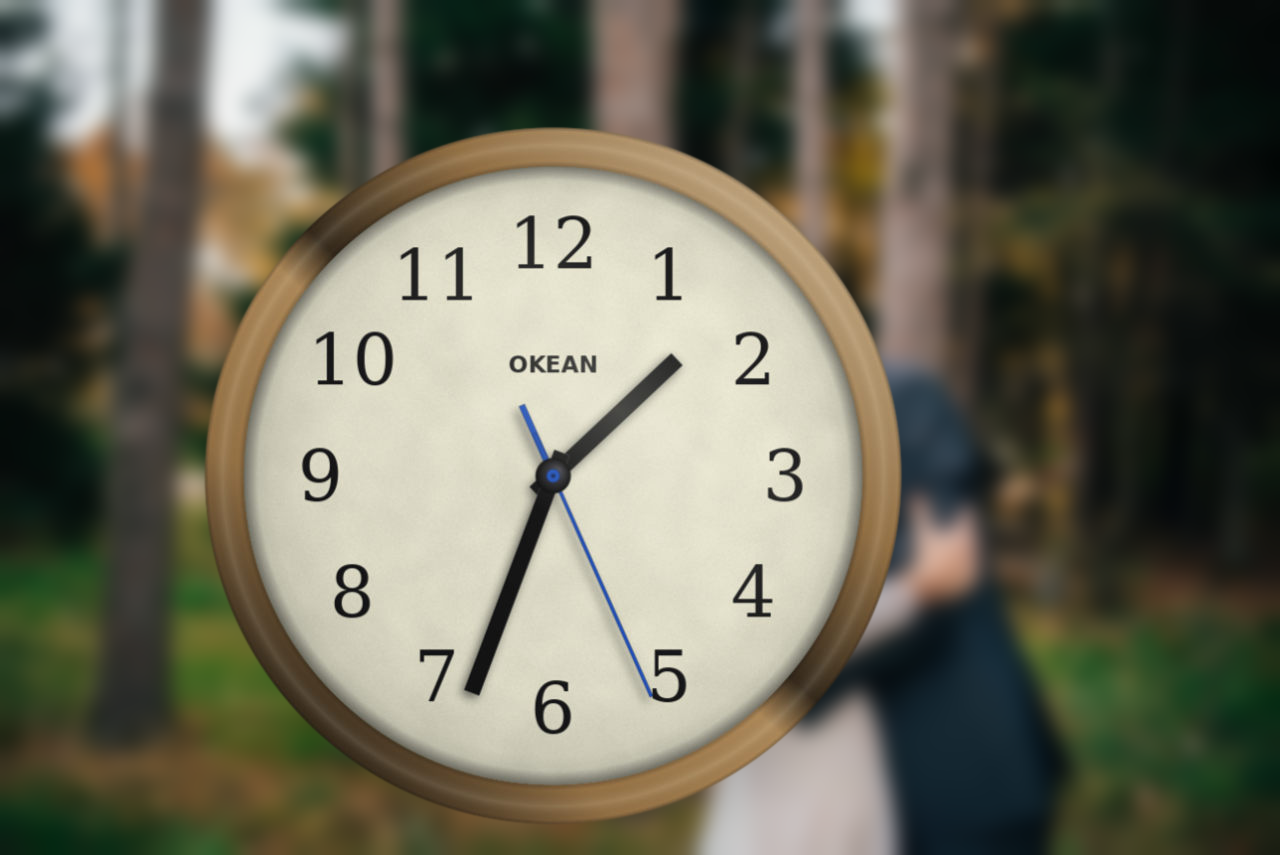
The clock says 1:33:26
